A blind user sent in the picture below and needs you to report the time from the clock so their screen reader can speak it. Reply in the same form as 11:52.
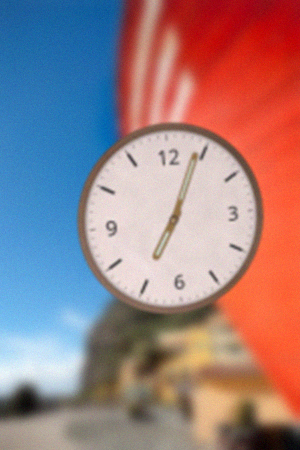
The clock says 7:04
